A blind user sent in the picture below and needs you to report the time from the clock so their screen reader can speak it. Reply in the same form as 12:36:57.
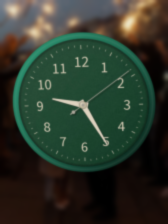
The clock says 9:25:09
